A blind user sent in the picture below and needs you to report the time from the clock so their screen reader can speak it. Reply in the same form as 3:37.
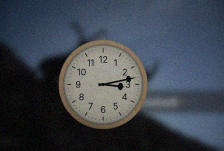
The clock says 3:13
